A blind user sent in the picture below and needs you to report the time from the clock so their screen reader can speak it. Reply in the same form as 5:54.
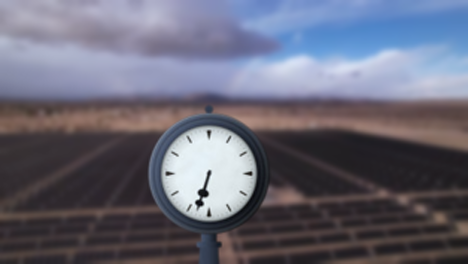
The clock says 6:33
